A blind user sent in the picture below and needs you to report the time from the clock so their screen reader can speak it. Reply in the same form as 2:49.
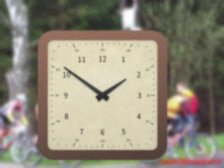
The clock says 1:51
